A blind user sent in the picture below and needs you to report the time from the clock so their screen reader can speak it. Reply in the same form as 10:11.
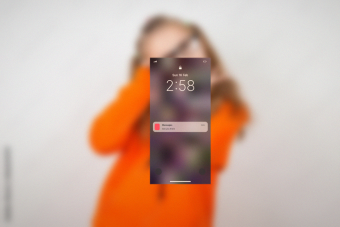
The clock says 2:58
